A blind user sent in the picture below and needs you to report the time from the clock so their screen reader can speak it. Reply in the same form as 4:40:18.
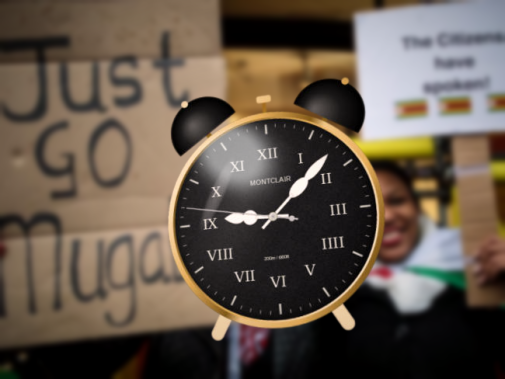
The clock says 9:07:47
